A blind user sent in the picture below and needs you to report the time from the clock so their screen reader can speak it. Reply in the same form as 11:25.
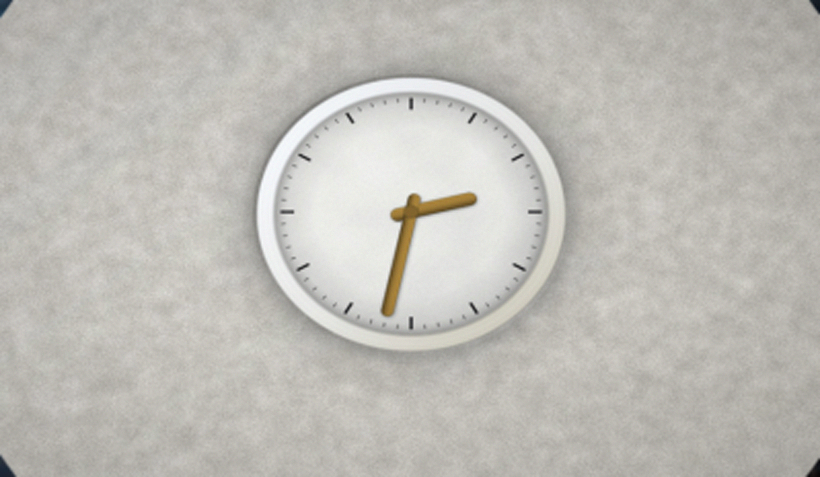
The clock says 2:32
